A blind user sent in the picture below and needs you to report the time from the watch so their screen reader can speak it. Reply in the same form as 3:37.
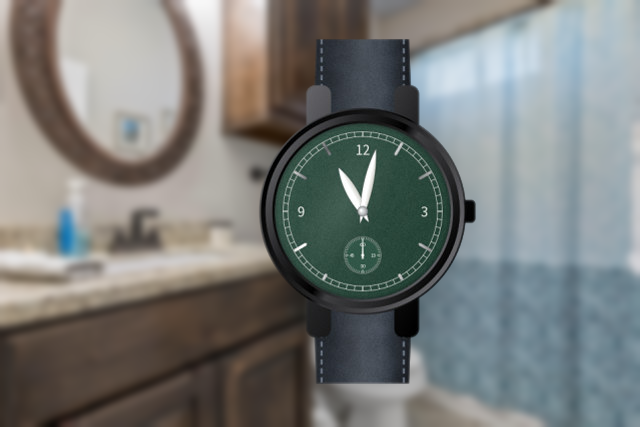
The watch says 11:02
